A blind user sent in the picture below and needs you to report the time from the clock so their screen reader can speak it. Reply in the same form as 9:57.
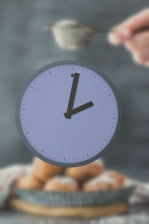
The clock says 2:01
